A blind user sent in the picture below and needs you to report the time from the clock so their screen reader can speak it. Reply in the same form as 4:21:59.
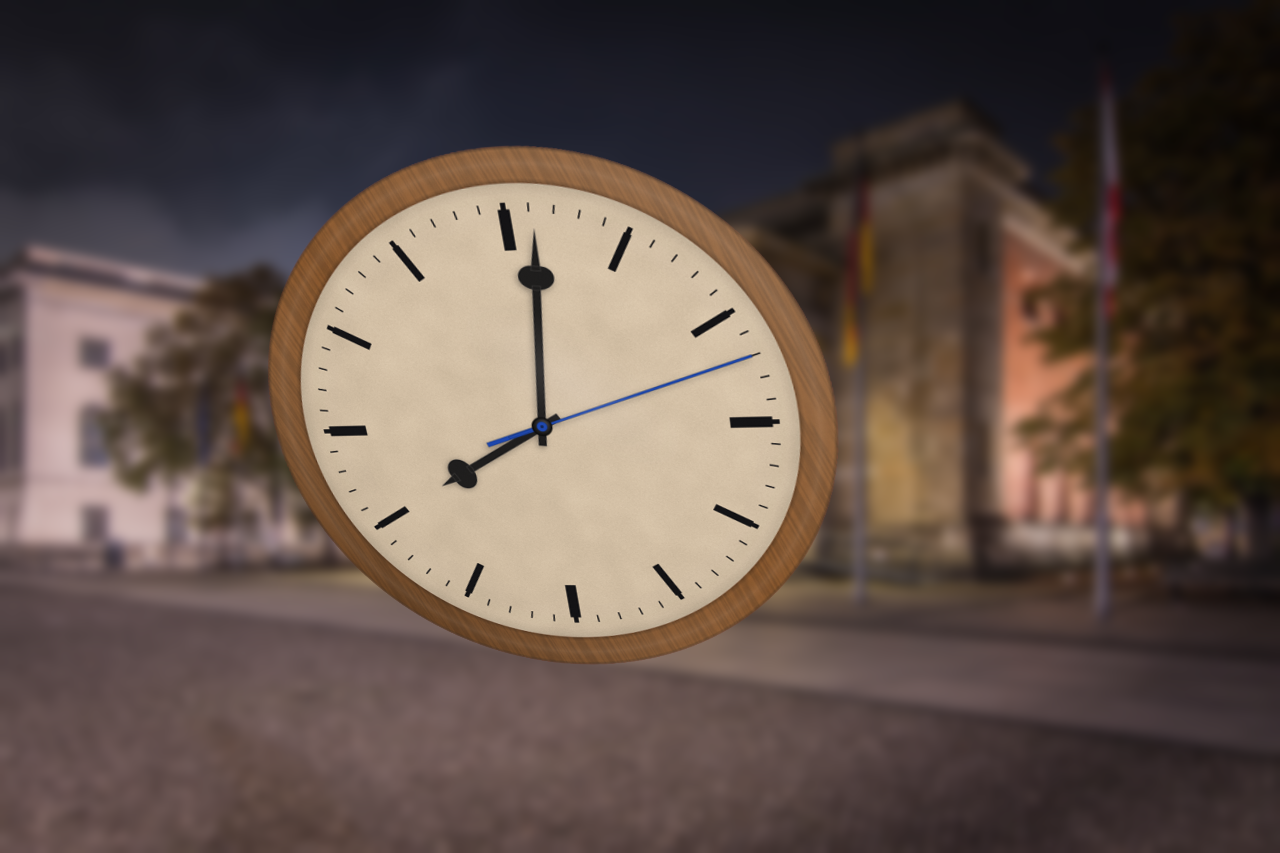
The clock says 8:01:12
